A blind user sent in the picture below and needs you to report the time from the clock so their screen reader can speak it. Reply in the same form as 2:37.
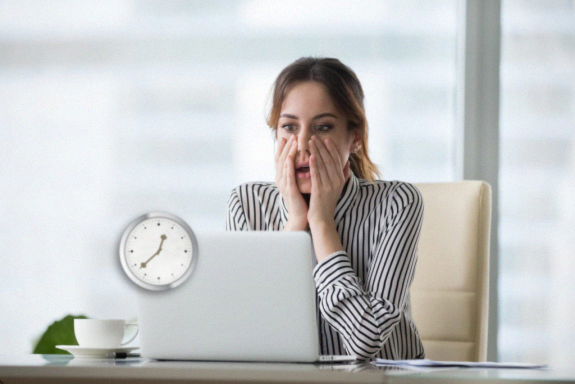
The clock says 12:38
